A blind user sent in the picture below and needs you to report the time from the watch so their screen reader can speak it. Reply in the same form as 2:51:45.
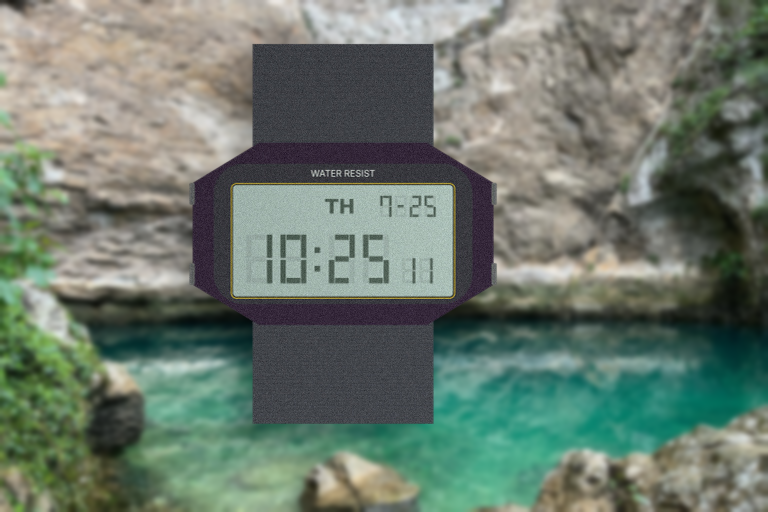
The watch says 10:25:11
